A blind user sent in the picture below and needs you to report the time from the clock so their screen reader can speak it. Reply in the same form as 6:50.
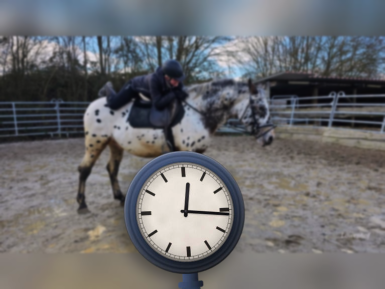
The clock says 12:16
